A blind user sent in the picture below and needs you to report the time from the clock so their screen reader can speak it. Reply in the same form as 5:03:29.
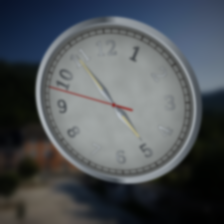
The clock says 4:54:48
